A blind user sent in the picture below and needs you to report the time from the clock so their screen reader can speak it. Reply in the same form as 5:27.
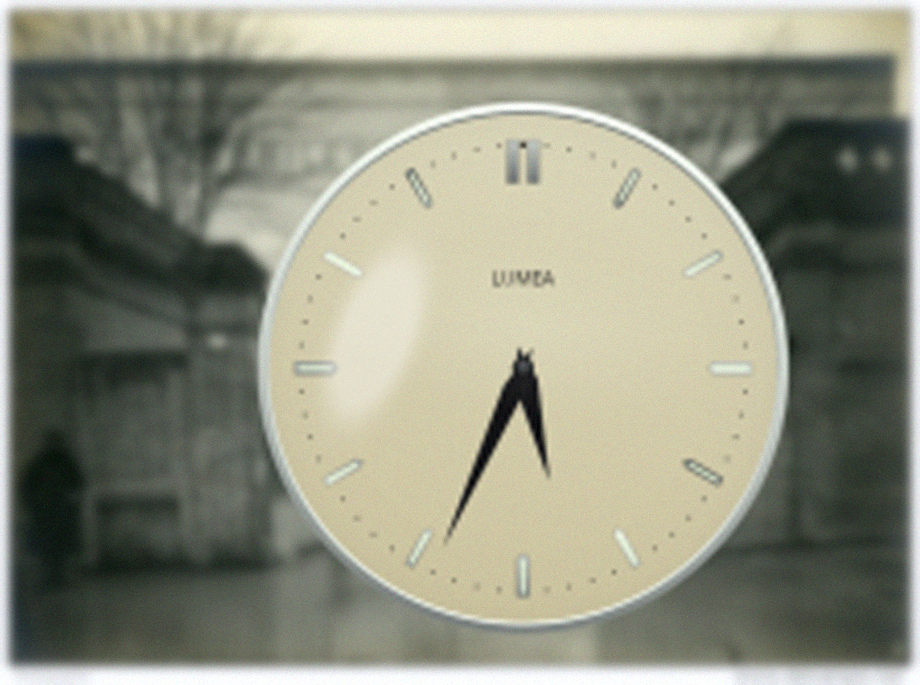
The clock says 5:34
